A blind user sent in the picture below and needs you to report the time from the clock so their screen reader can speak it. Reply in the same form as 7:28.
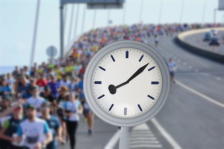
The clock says 8:08
